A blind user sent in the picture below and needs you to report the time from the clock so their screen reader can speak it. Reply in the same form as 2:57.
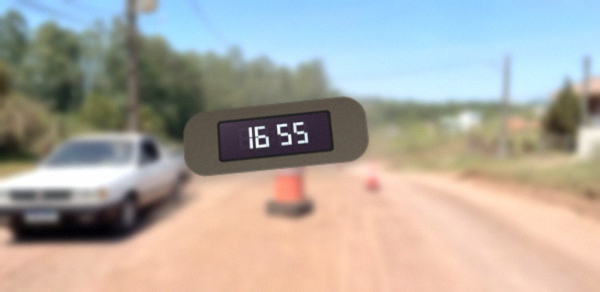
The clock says 16:55
